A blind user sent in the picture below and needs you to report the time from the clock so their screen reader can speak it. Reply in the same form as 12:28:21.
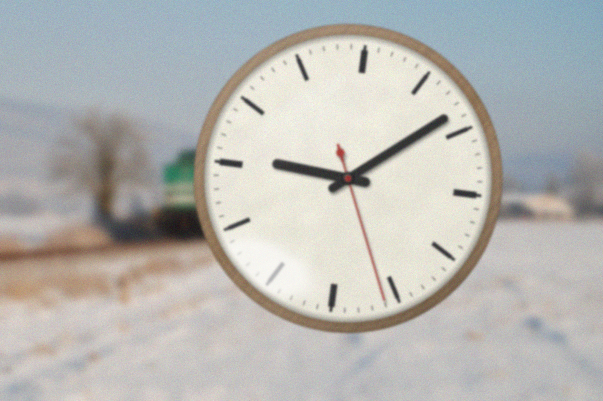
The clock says 9:08:26
